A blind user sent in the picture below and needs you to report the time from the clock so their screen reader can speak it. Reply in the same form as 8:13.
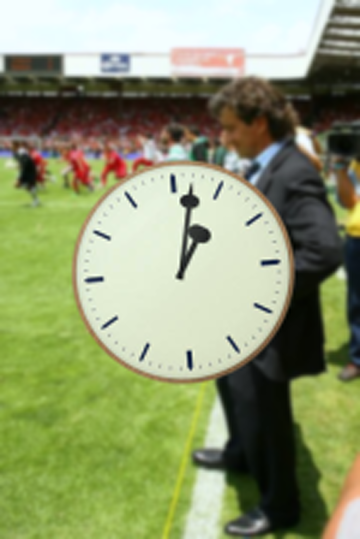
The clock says 1:02
